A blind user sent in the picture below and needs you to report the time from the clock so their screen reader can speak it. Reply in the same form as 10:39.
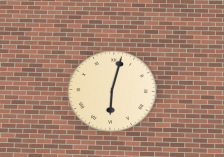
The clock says 6:02
